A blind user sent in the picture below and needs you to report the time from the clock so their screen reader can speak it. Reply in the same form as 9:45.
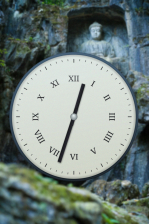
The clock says 12:33
